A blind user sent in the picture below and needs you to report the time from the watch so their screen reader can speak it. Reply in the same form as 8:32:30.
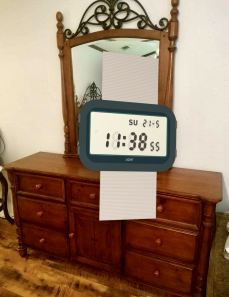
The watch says 11:38:55
